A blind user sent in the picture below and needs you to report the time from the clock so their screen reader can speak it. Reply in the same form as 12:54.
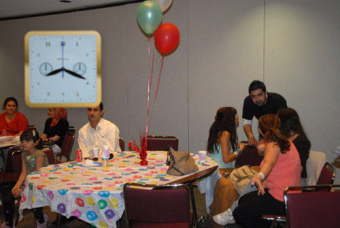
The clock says 8:19
